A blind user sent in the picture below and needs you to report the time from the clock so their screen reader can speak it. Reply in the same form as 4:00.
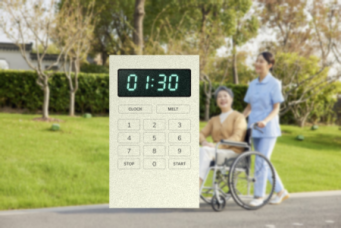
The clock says 1:30
